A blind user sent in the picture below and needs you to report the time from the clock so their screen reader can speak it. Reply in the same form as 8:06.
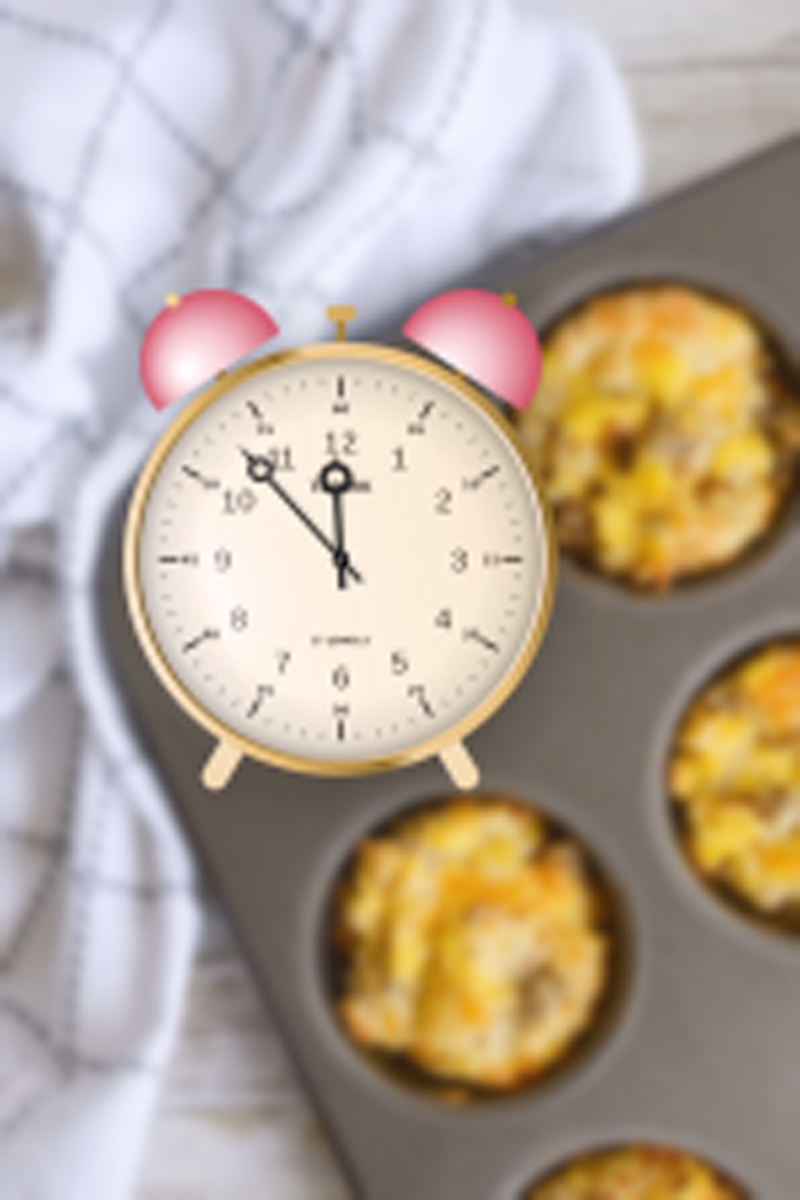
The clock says 11:53
